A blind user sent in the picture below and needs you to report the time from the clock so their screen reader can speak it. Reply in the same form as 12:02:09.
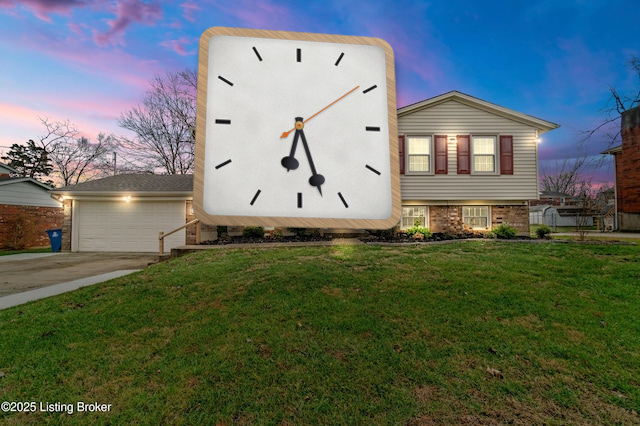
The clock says 6:27:09
